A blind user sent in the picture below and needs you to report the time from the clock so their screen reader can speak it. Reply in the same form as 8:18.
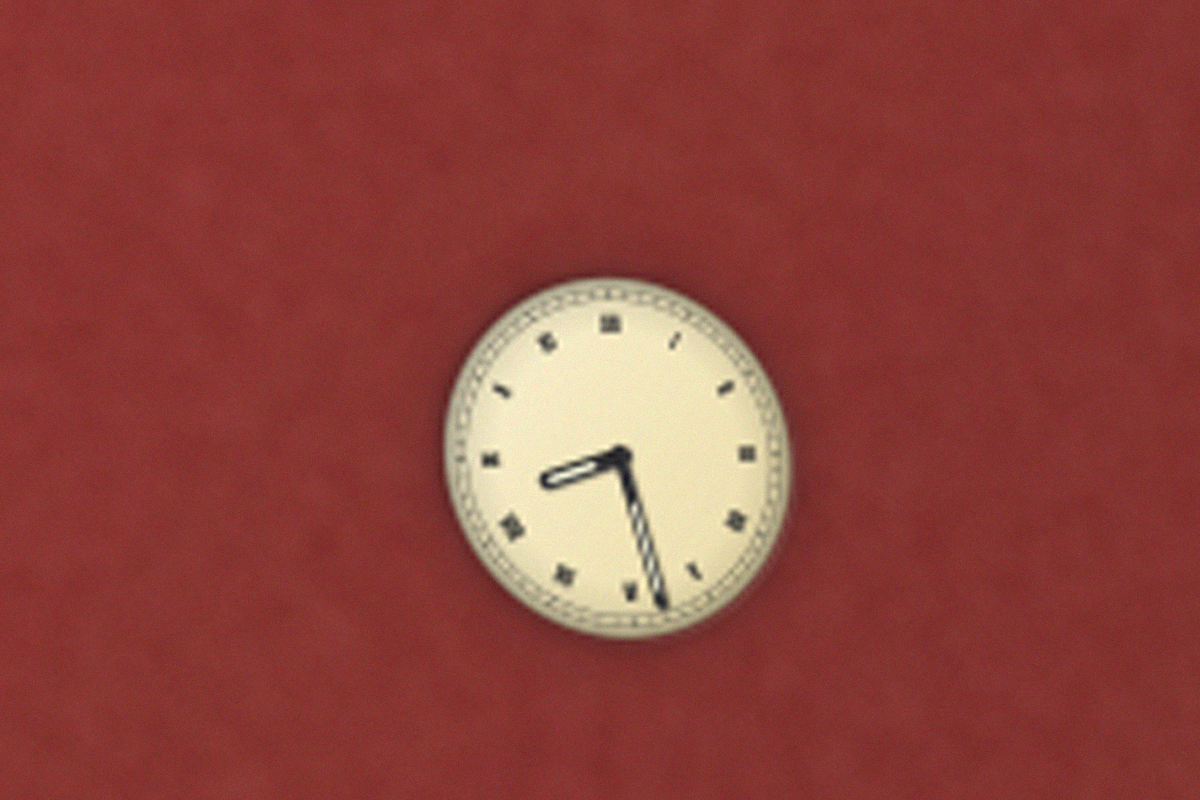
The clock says 8:28
